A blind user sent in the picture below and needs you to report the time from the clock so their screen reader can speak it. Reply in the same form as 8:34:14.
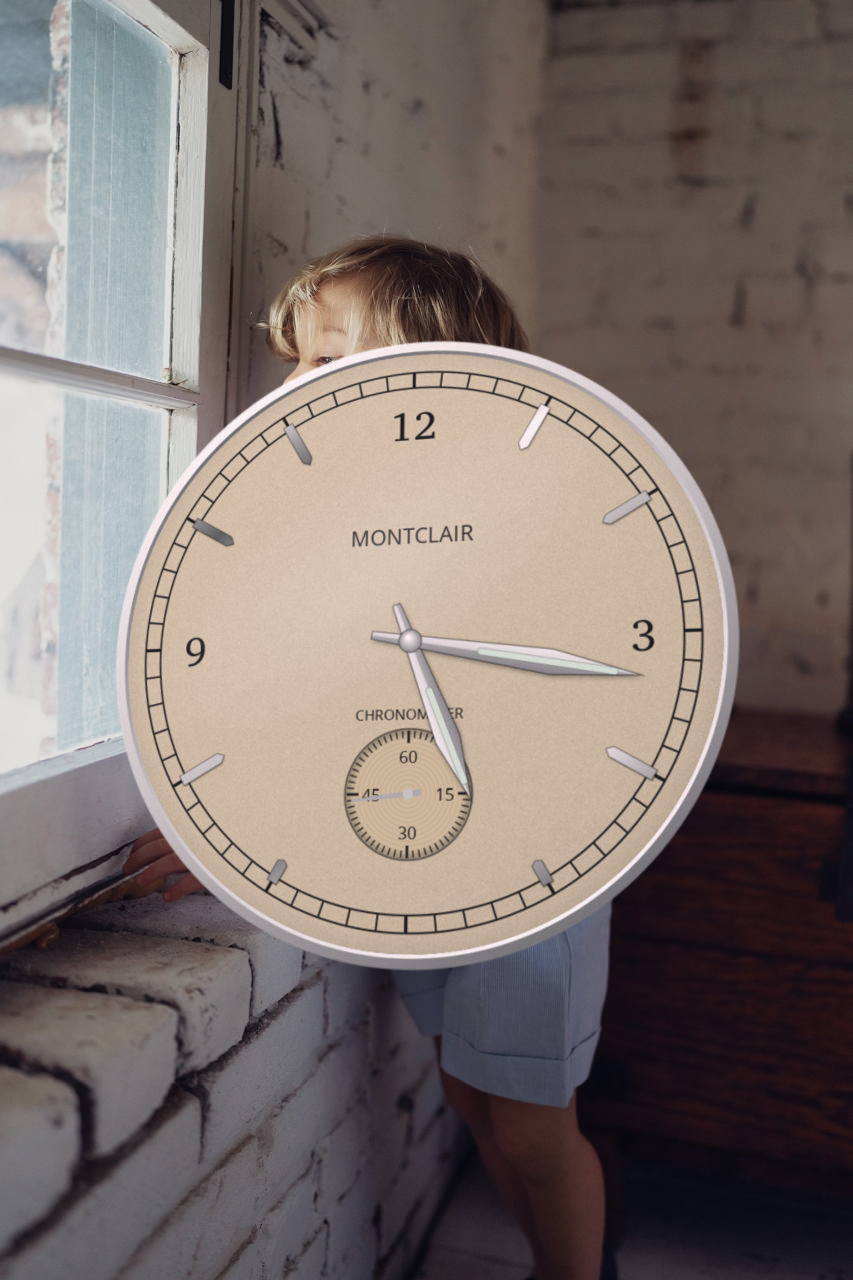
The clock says 5:16:44
